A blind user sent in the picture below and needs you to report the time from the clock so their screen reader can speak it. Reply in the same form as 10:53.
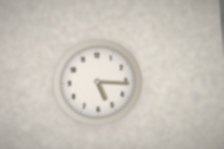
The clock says 5:16
